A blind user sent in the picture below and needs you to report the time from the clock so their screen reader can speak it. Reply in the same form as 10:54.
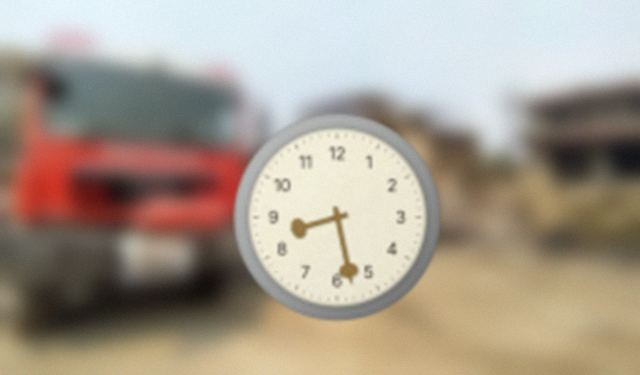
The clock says 8:28
